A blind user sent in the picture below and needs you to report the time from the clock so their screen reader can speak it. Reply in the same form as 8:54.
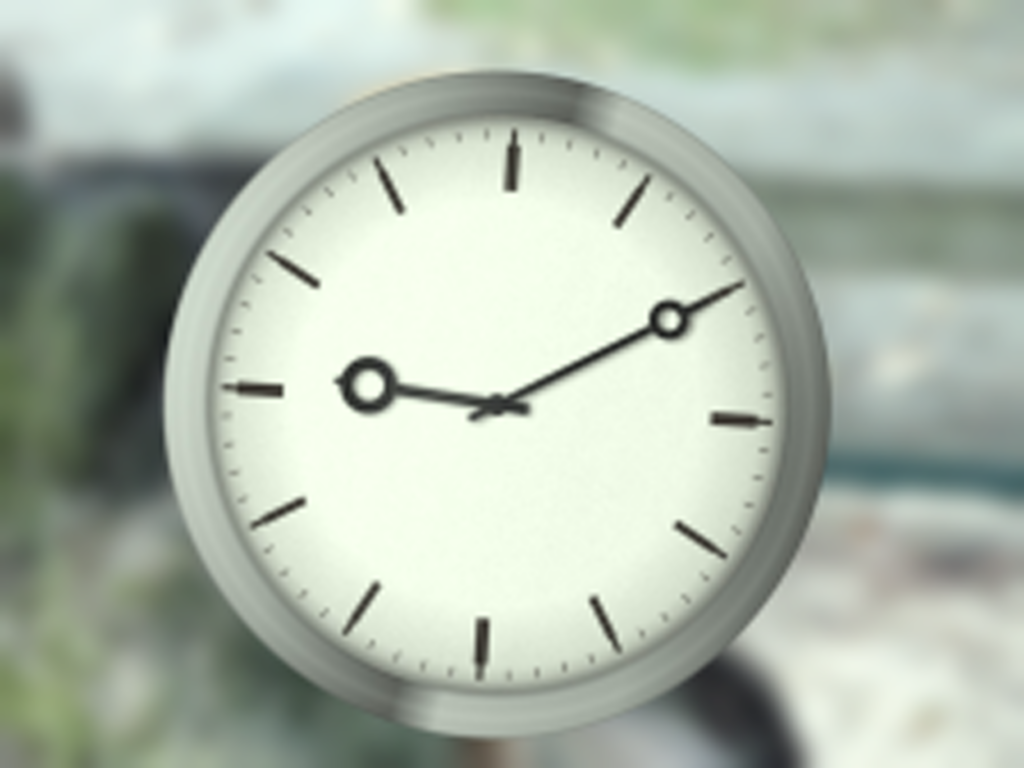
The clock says 9:10
